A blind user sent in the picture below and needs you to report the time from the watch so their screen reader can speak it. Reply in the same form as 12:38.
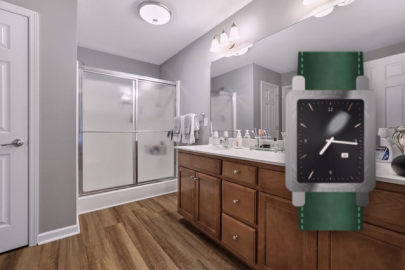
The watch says 7:16
